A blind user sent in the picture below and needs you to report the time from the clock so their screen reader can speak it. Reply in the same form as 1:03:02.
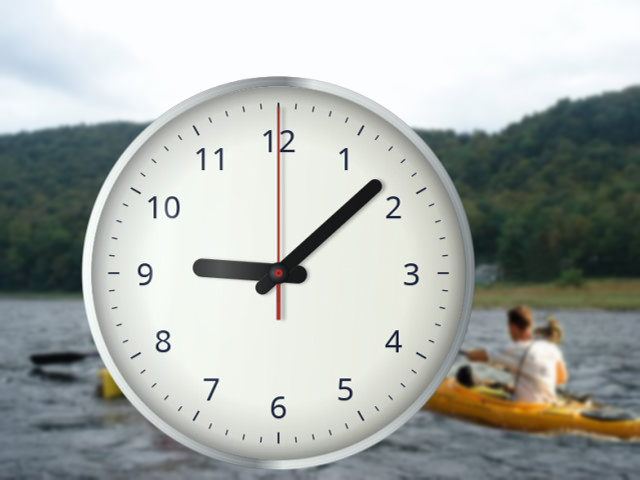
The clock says 9:08:00
